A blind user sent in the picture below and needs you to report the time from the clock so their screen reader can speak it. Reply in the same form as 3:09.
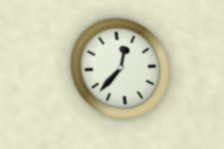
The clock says 12:38
